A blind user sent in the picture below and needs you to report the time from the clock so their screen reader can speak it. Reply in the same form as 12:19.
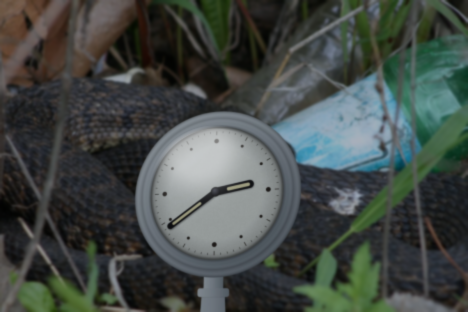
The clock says 2:39
